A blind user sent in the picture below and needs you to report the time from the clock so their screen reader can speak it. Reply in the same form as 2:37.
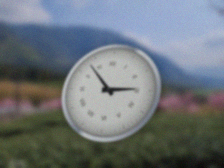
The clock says 2:53
